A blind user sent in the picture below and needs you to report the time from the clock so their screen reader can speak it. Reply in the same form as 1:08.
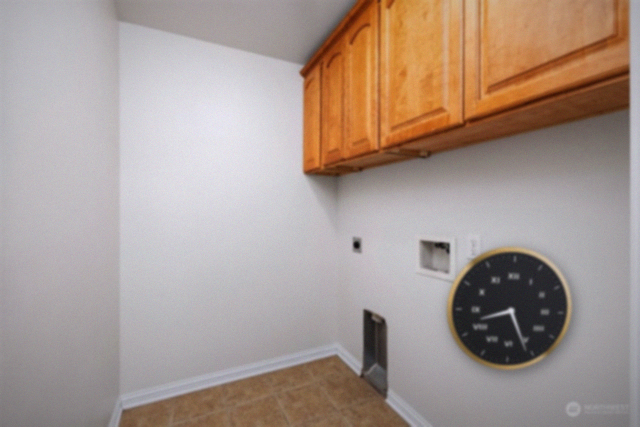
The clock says 8:26
